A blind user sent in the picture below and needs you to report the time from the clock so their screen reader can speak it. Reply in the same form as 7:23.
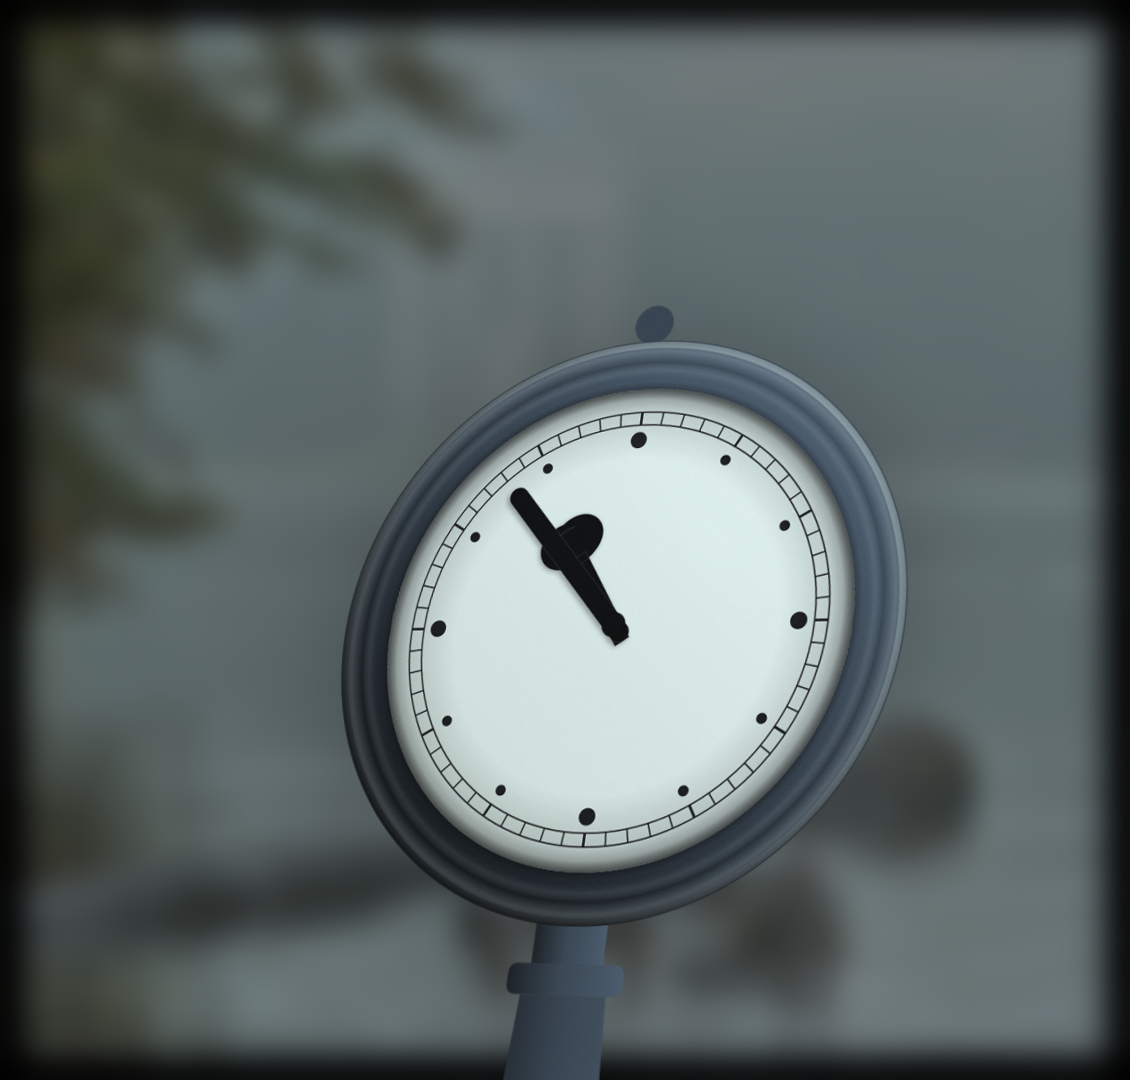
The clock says 10:53
